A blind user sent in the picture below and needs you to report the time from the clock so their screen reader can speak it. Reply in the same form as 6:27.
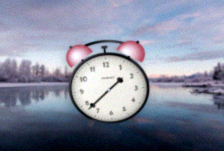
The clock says 1:38
